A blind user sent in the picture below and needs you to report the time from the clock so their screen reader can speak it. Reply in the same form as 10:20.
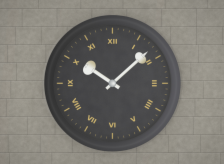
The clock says 10:08
